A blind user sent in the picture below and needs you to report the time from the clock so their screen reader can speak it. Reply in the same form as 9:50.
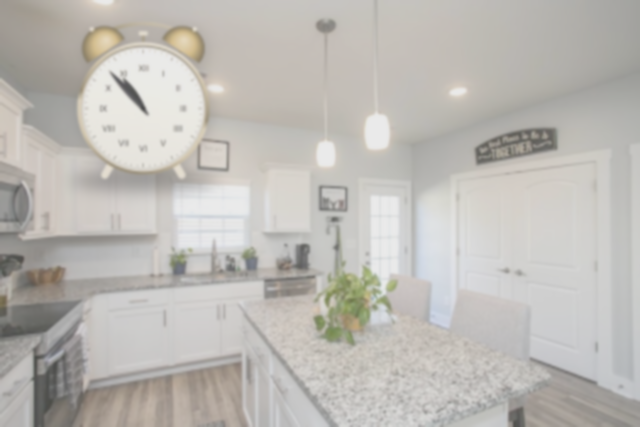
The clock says 10:53
